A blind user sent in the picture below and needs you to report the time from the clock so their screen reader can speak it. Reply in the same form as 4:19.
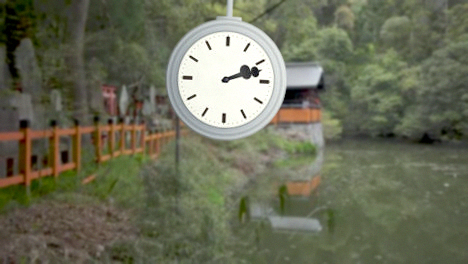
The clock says 2:12
